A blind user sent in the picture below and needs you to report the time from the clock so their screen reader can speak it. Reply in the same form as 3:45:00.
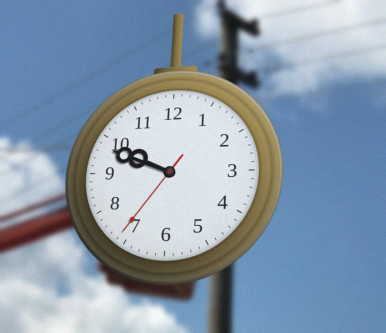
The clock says 9:48:36
